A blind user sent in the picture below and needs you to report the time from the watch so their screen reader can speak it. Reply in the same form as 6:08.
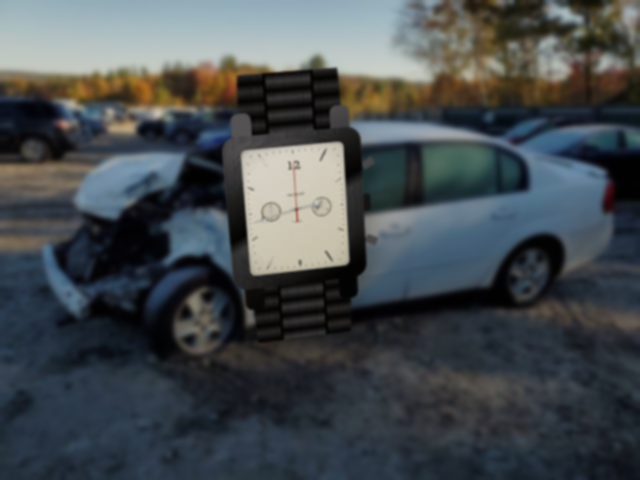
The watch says 2:43
